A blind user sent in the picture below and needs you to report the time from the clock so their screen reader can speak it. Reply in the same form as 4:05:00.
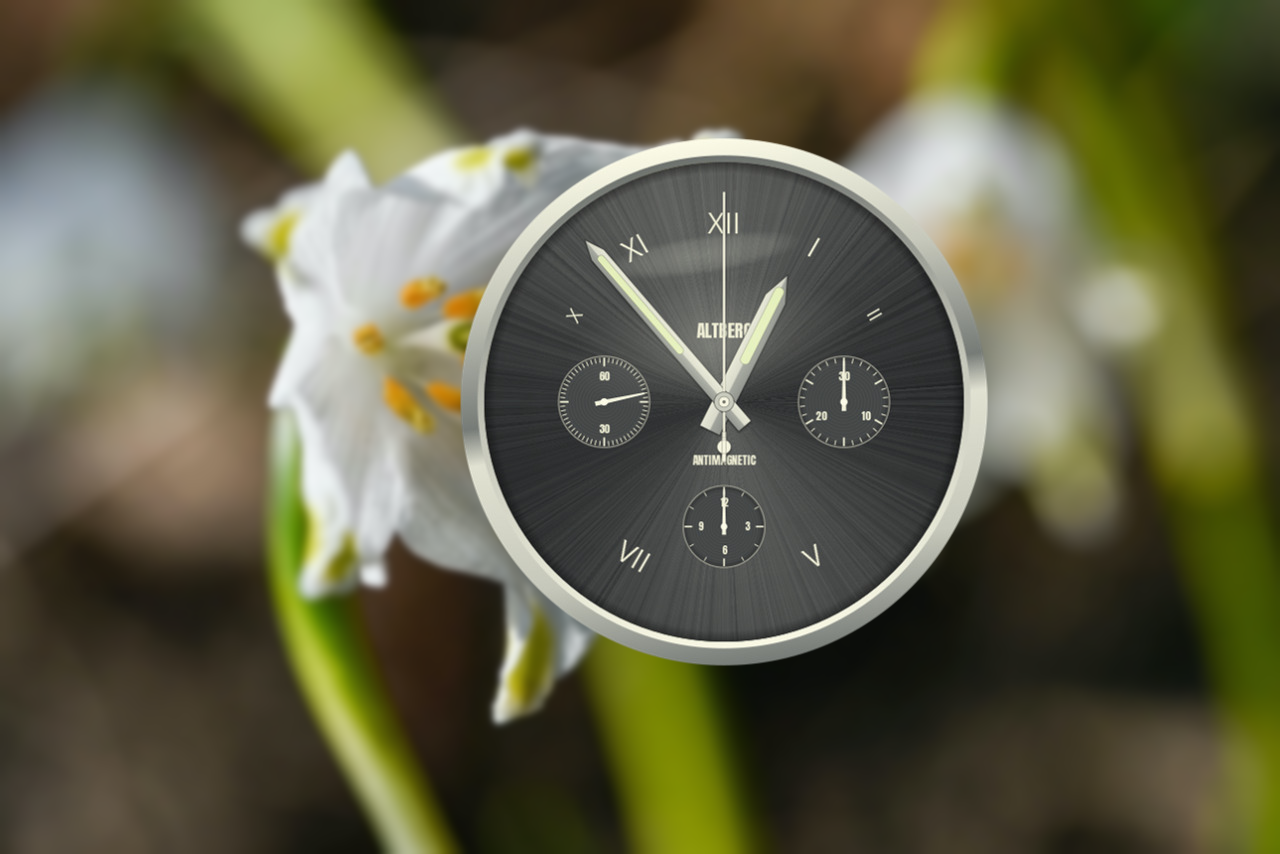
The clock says 12:53:13
